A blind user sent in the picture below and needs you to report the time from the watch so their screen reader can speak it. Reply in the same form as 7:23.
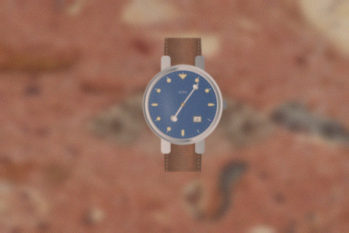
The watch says 7:06
